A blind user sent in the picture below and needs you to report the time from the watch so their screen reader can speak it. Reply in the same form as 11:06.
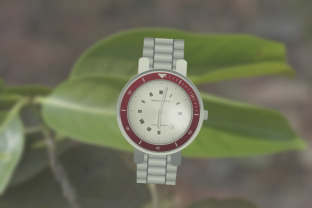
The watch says 6:02
